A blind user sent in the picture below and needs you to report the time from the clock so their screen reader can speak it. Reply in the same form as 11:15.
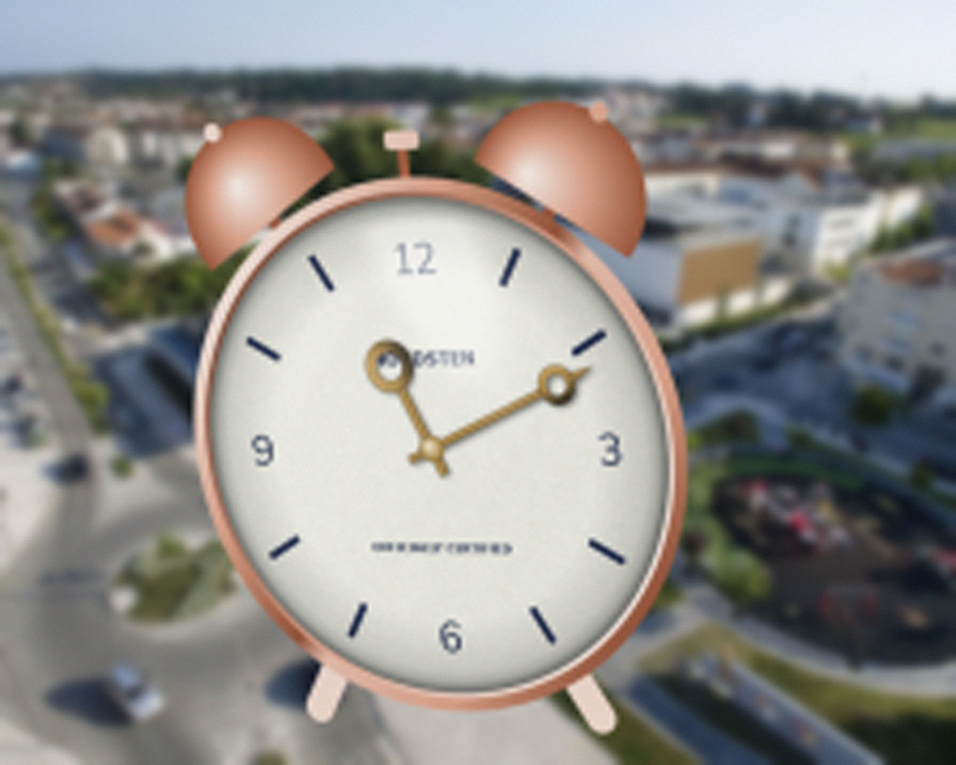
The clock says 11:11
